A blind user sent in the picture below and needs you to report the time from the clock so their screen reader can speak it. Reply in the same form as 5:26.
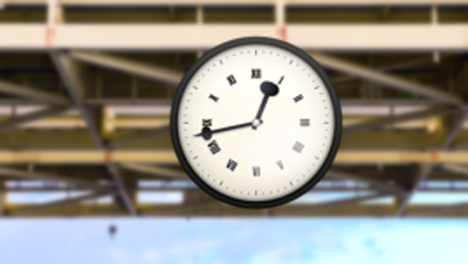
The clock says 12:43
